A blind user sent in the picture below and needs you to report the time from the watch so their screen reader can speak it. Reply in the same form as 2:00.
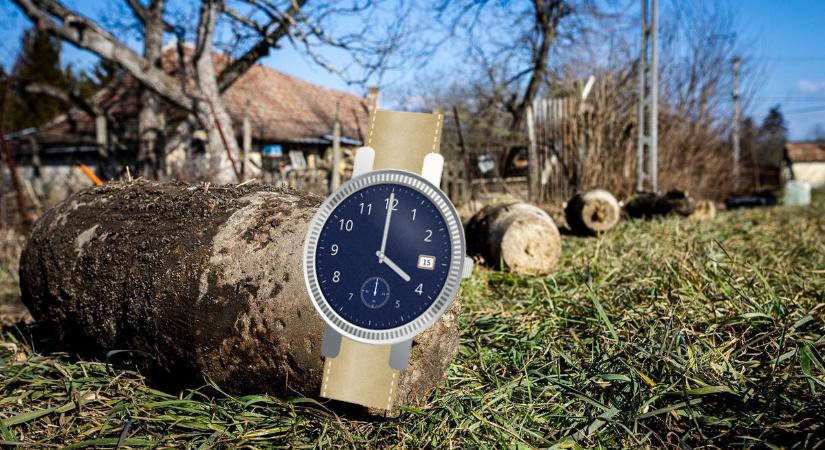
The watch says 4:00
